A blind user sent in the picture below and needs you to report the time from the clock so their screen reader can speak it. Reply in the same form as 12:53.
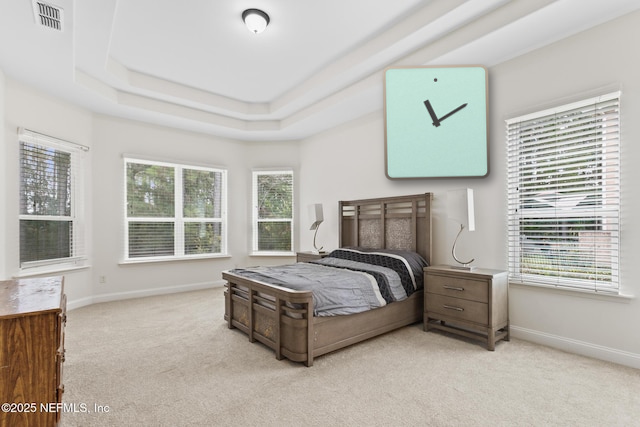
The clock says 11:10
